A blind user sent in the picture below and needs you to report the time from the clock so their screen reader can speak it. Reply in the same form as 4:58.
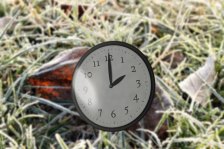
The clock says 2:00
